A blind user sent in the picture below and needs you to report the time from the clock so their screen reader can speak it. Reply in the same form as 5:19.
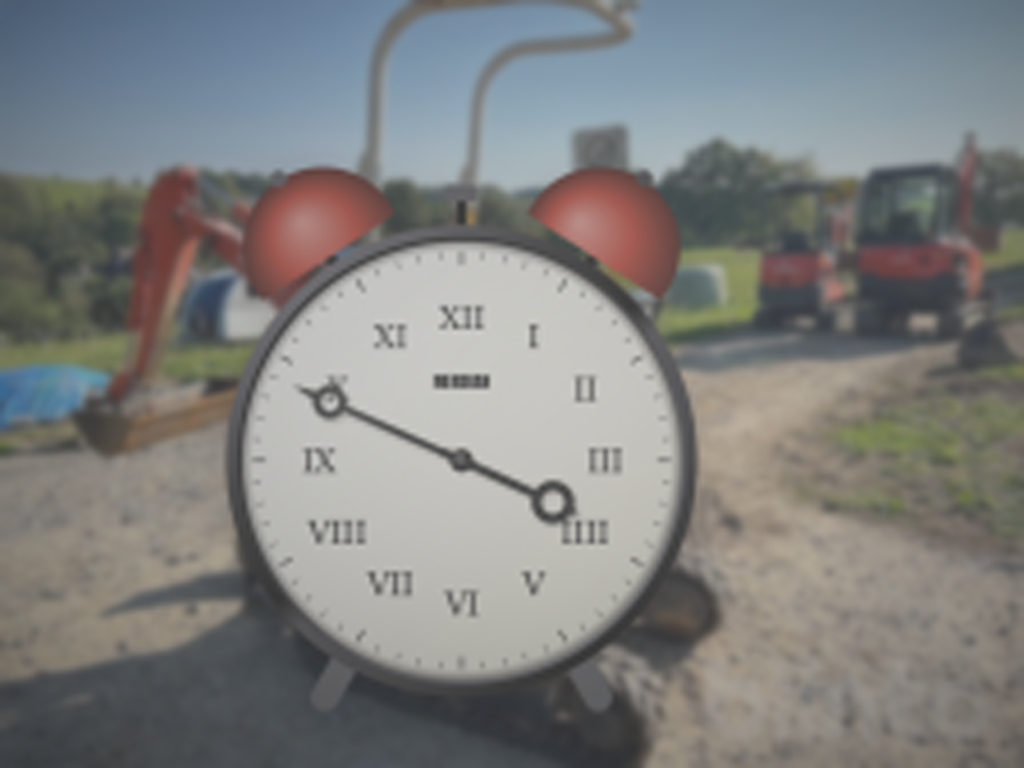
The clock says 3:49
